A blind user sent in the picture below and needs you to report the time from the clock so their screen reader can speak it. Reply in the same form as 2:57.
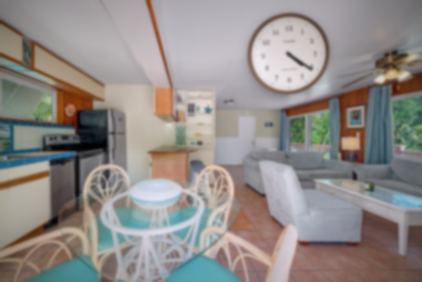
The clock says 4:21
